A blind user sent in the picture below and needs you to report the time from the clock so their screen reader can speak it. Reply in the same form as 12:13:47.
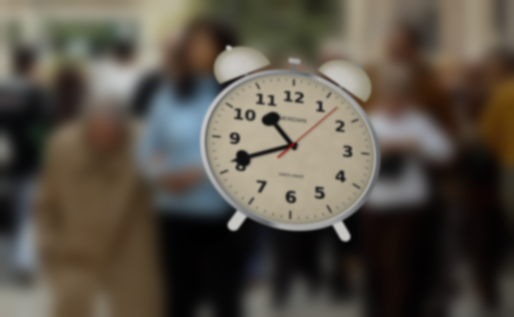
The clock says 10:41:07
